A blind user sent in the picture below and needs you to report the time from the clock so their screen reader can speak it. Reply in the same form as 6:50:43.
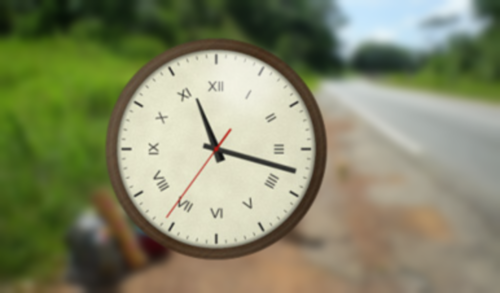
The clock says 11:17:36
